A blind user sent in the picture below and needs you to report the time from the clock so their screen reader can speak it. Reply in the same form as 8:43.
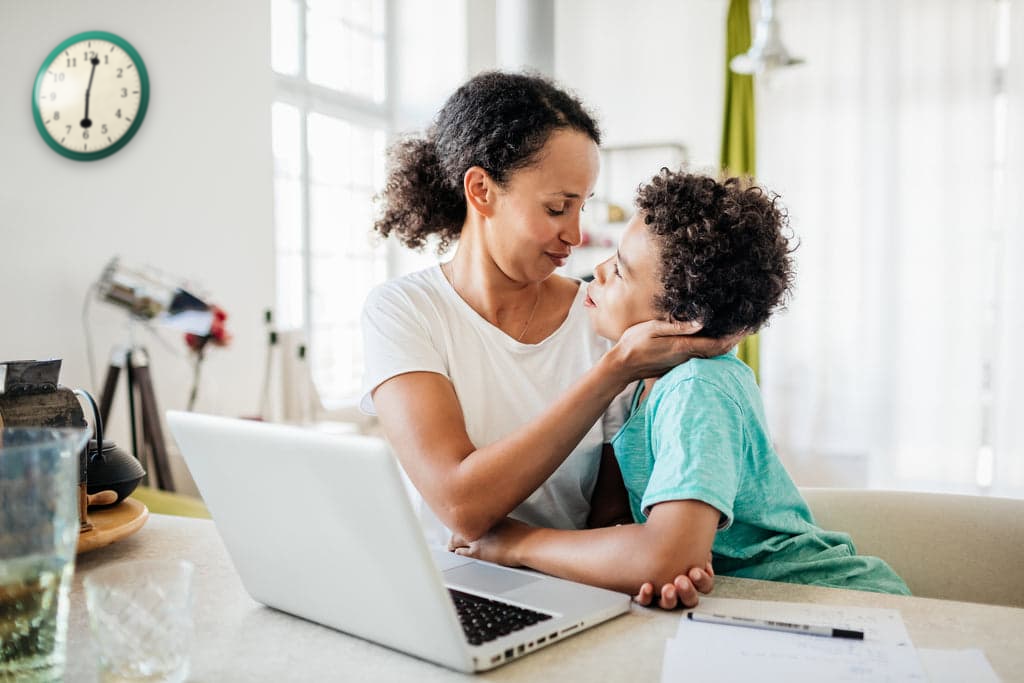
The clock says 6:02
